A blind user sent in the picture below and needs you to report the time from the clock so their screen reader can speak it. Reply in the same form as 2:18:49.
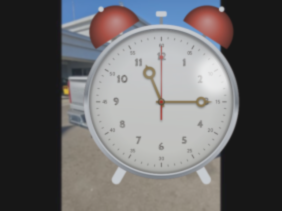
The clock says 11:15:00
